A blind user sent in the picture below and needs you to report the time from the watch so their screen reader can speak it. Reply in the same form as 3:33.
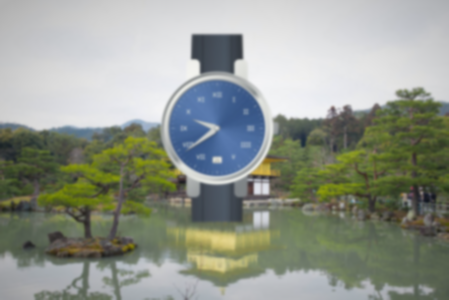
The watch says 9:39
